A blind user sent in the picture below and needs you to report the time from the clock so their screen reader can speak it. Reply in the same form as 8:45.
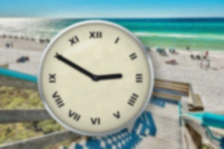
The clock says 2:50
